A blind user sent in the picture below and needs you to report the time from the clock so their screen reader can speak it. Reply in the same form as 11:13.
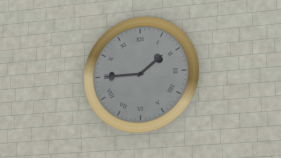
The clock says 1:45
